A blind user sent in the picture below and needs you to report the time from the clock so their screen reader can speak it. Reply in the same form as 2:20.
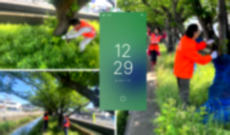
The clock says 12:29
